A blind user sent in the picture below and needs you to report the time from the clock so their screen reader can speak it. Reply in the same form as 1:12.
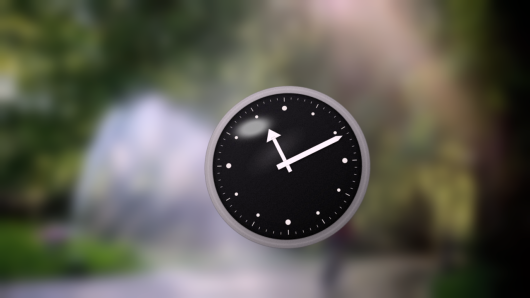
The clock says 11:11
